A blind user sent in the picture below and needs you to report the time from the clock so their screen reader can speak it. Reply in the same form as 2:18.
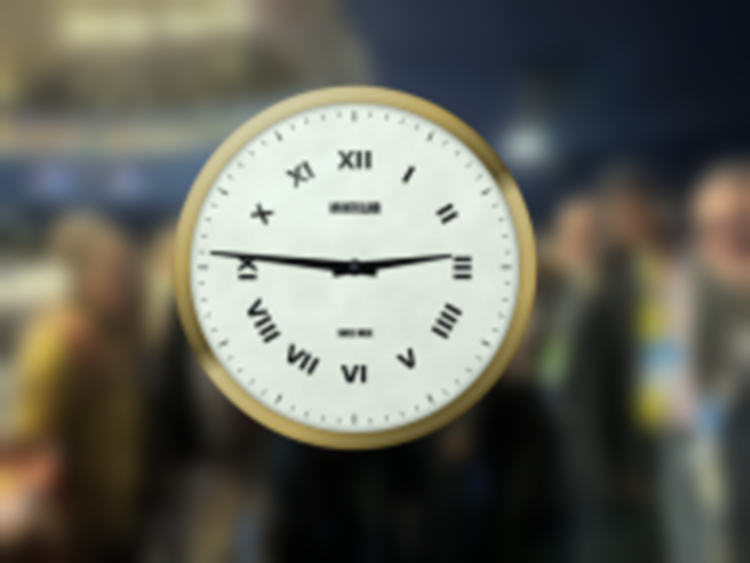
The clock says 2:46
